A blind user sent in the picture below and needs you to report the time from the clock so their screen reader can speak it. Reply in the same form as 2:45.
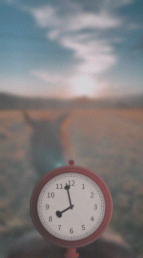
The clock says 7:58
